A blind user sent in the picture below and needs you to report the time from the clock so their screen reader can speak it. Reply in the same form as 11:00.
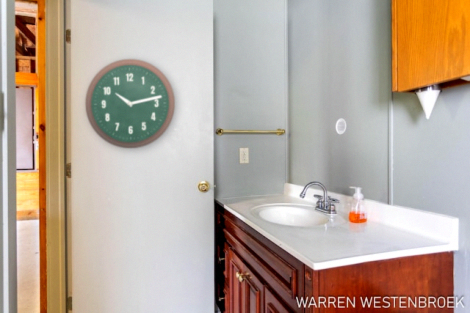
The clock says 10:13
